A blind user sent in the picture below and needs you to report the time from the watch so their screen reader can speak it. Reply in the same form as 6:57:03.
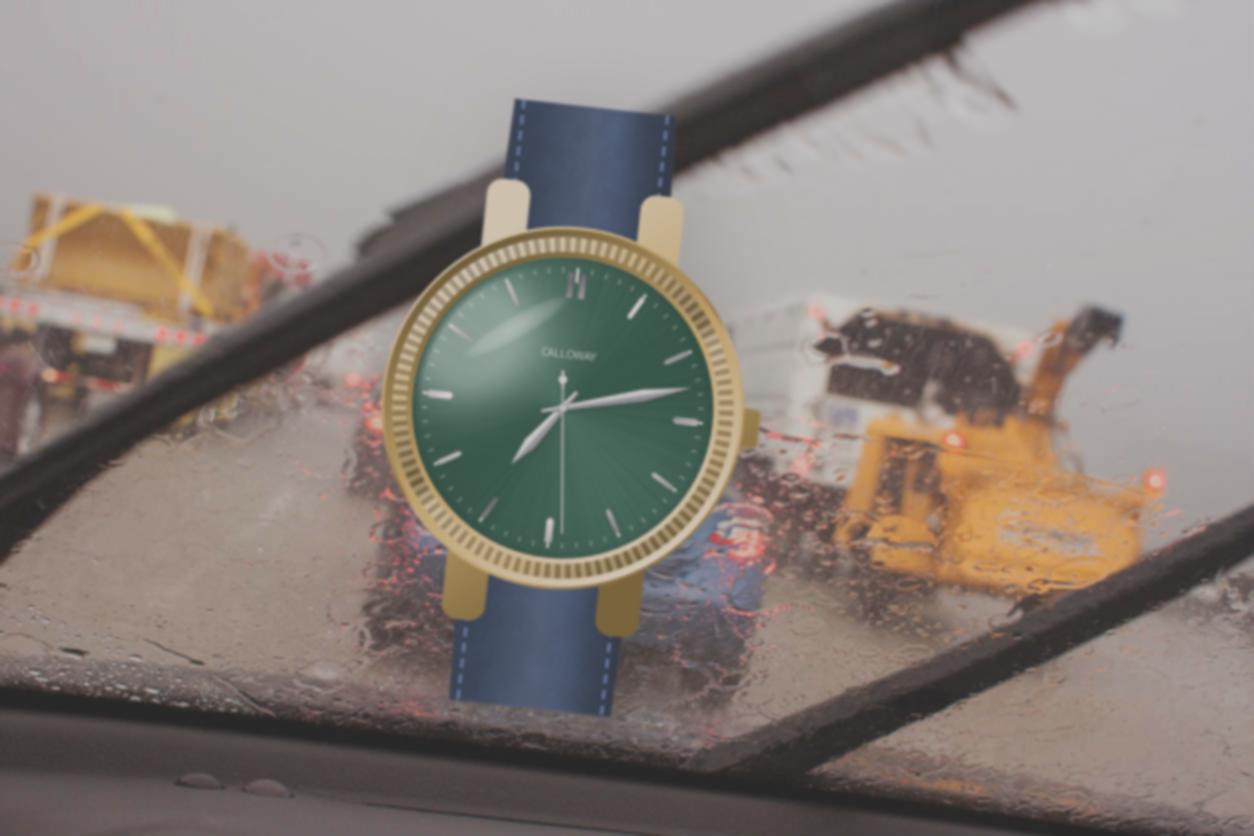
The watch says 7:12:29
